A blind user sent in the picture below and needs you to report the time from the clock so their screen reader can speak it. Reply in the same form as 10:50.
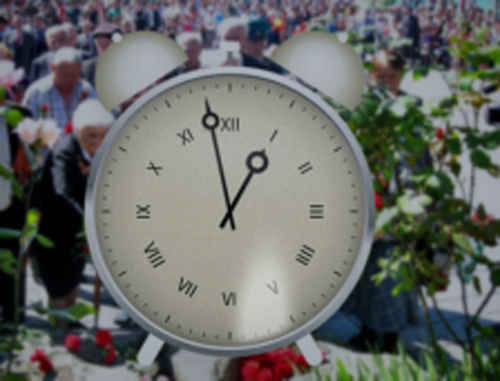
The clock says 12:58
